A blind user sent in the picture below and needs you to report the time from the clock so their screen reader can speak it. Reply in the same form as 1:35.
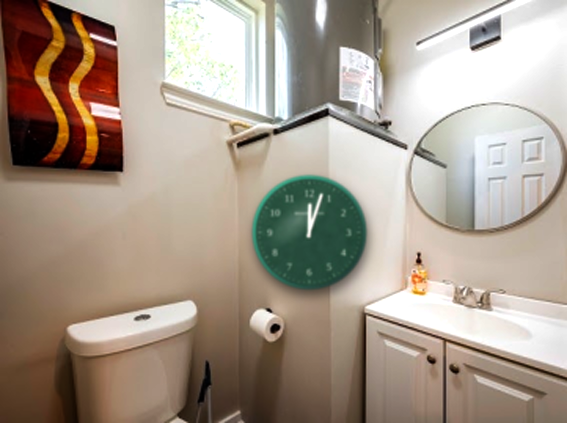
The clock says 12:03
